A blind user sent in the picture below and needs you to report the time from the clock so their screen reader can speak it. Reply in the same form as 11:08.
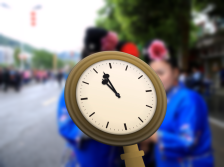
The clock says 10:57
